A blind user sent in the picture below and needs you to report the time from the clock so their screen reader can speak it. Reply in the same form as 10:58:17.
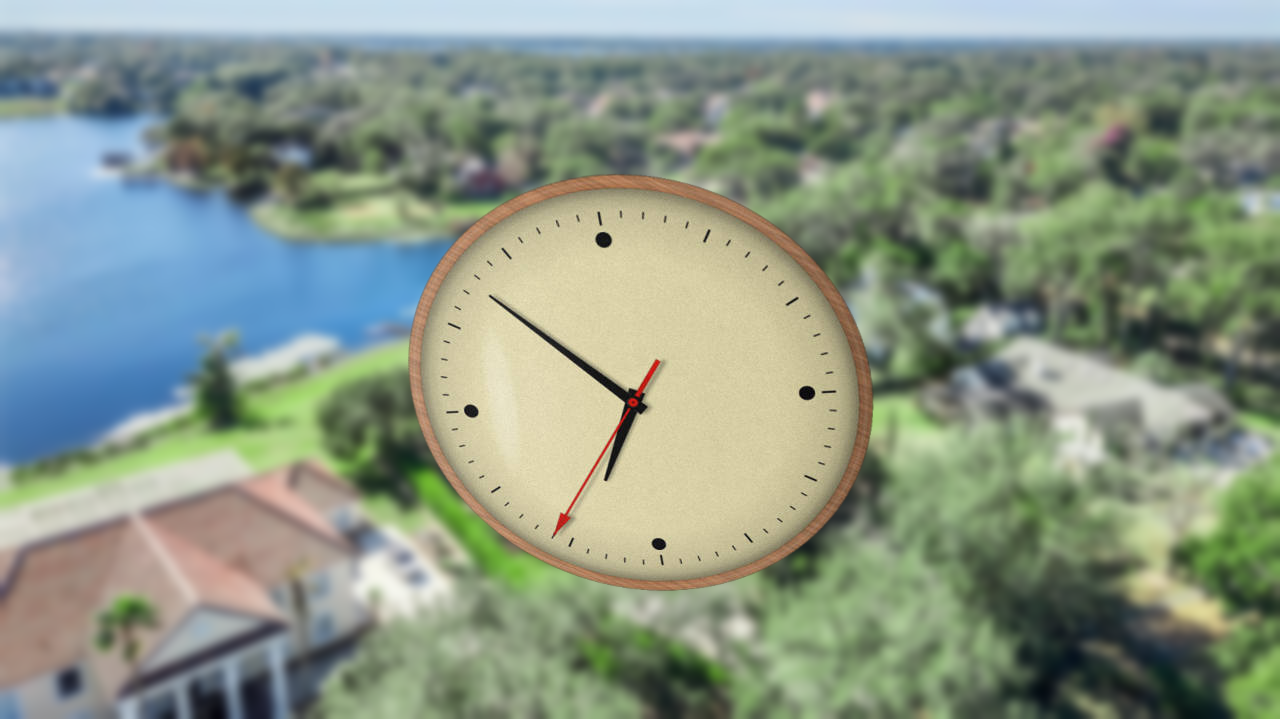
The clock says 6:52:36
